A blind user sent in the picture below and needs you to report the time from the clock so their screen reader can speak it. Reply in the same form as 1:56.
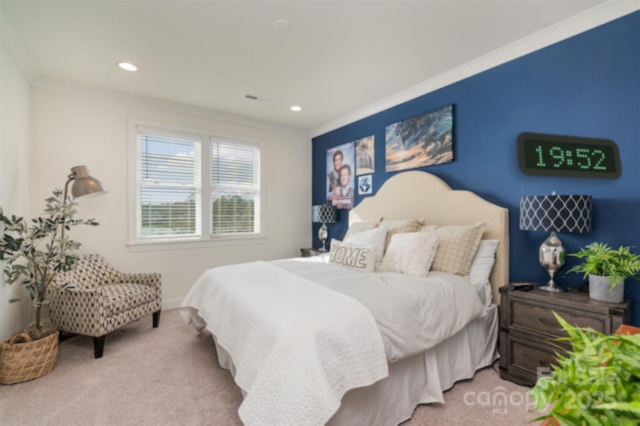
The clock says 19:52
